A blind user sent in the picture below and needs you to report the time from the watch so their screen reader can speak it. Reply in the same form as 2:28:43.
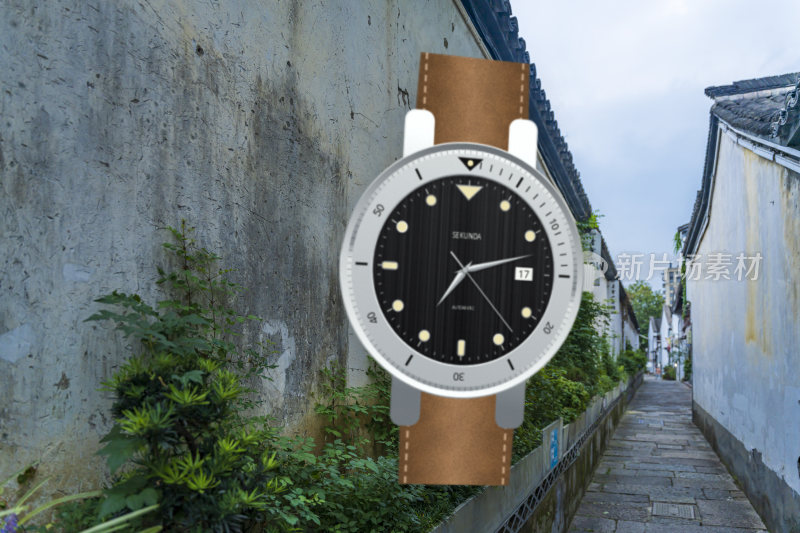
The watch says 7:12:23
